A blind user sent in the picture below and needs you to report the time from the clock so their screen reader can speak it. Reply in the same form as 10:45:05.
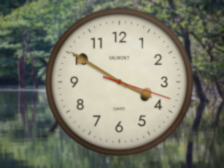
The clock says 3:50:18
